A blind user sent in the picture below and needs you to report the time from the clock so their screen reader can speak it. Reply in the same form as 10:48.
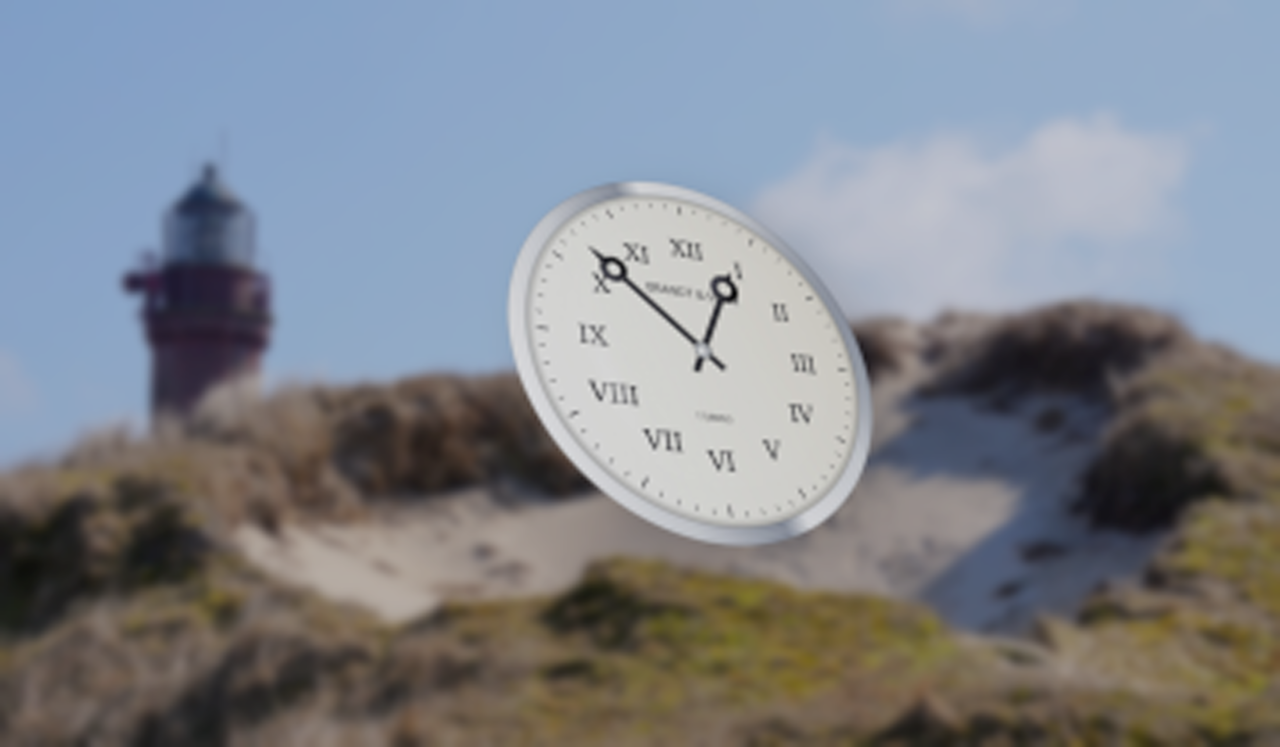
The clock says 12:52
